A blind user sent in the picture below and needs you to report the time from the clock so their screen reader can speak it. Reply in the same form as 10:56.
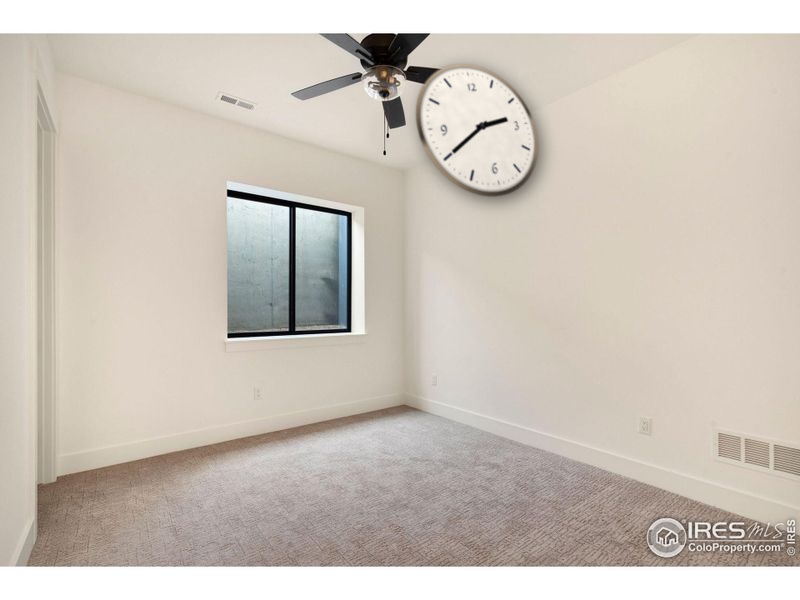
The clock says 2:40
